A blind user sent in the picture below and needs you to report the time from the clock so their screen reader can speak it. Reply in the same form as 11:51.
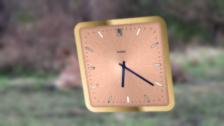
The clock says 6:21
